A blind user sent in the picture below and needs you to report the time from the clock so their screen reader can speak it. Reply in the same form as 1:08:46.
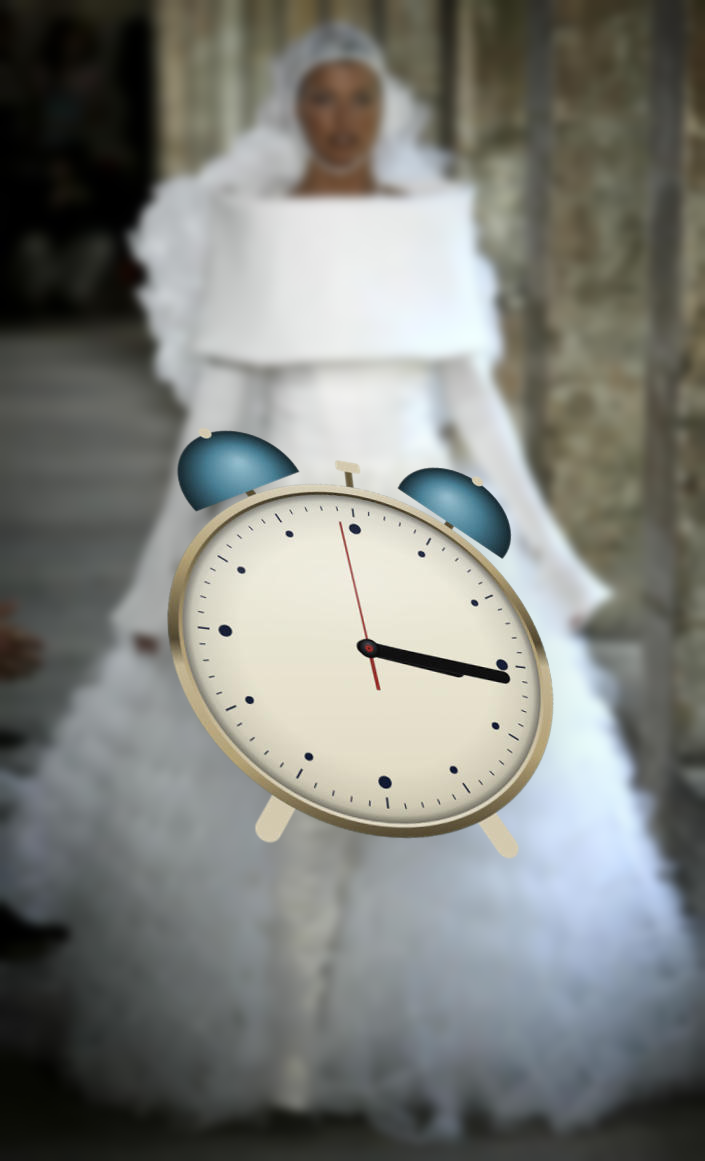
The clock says 3:15:59
